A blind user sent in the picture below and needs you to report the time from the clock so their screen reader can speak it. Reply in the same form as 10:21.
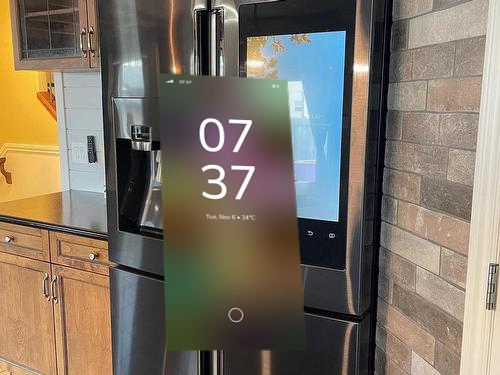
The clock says 7:37
